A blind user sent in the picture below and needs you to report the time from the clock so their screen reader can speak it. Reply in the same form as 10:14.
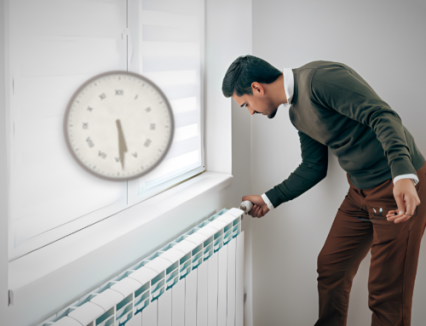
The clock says 5:29
